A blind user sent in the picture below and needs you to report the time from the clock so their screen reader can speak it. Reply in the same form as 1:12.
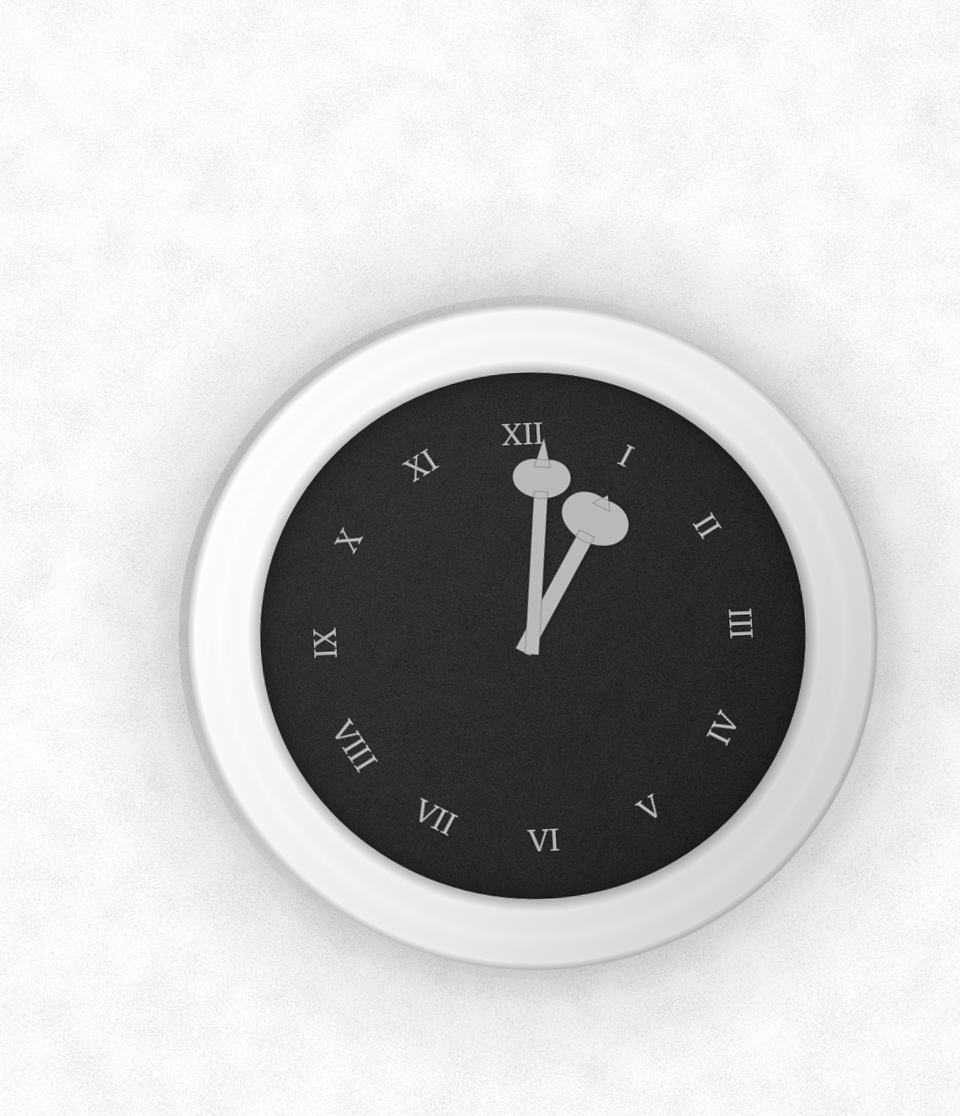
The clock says 1:01
